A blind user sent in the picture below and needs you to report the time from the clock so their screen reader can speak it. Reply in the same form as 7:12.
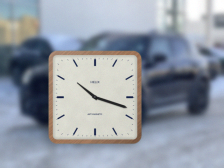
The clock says 10:18
